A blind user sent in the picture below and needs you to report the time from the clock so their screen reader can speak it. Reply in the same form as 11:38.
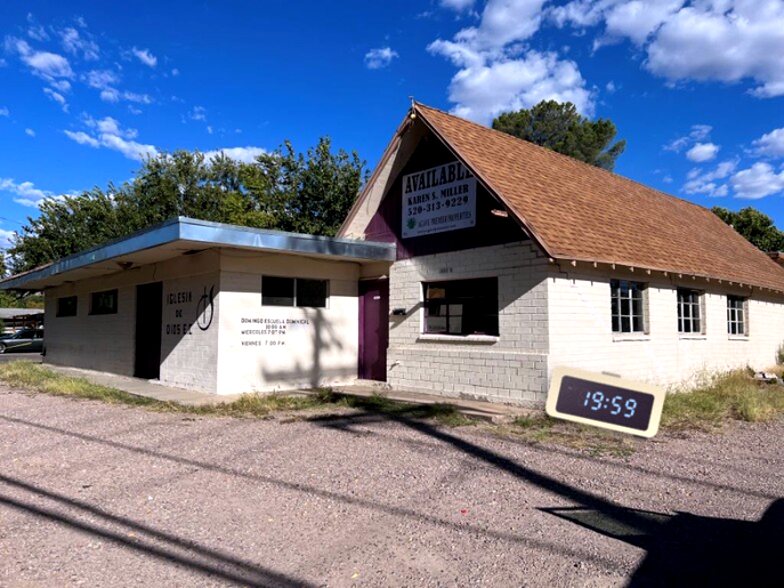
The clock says 19:59
